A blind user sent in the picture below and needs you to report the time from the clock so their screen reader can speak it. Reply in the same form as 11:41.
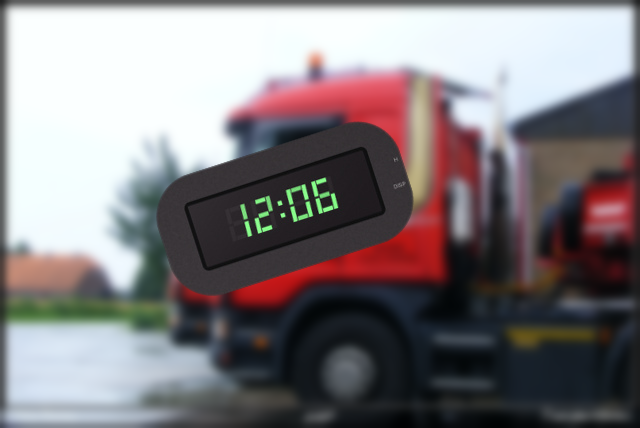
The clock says 12:06
